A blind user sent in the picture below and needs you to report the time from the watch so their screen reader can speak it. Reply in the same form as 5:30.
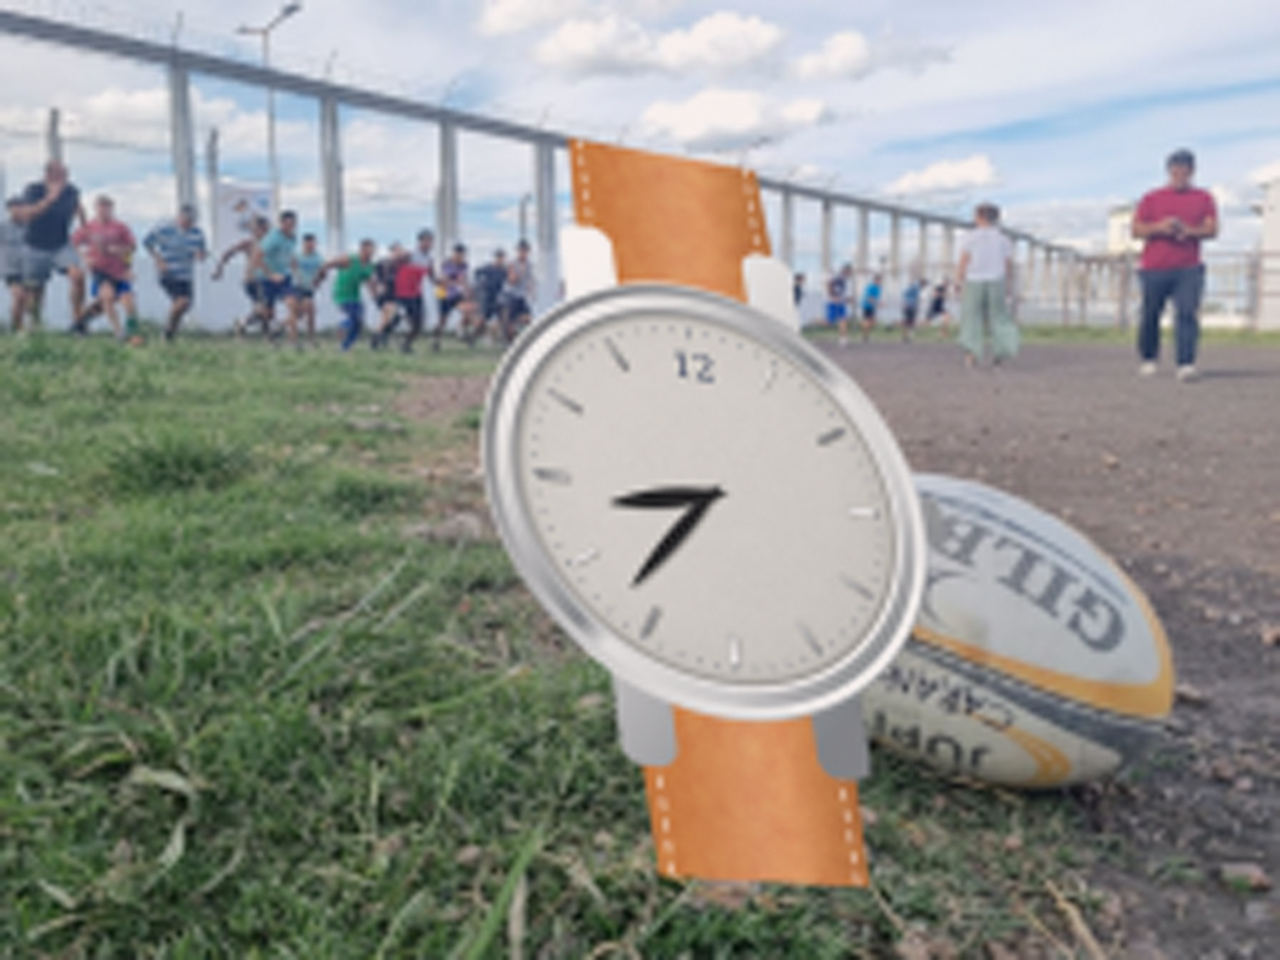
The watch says 8:37
